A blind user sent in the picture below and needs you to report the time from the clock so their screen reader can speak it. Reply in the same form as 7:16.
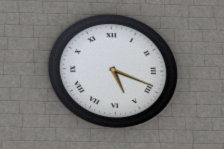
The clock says 5:19
